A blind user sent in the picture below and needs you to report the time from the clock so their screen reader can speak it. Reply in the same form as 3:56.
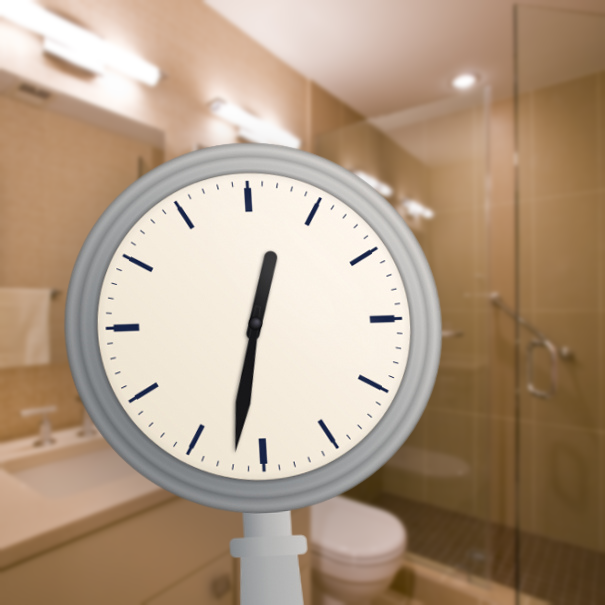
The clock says 12:32
